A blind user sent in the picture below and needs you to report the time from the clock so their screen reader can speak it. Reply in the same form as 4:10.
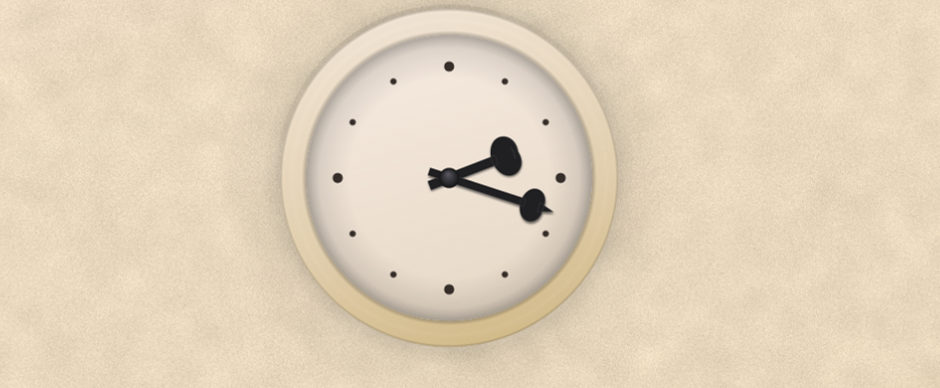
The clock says 2:18
